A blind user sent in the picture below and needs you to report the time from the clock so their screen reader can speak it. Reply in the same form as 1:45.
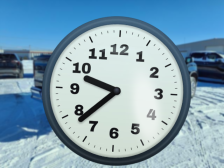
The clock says 9:38
